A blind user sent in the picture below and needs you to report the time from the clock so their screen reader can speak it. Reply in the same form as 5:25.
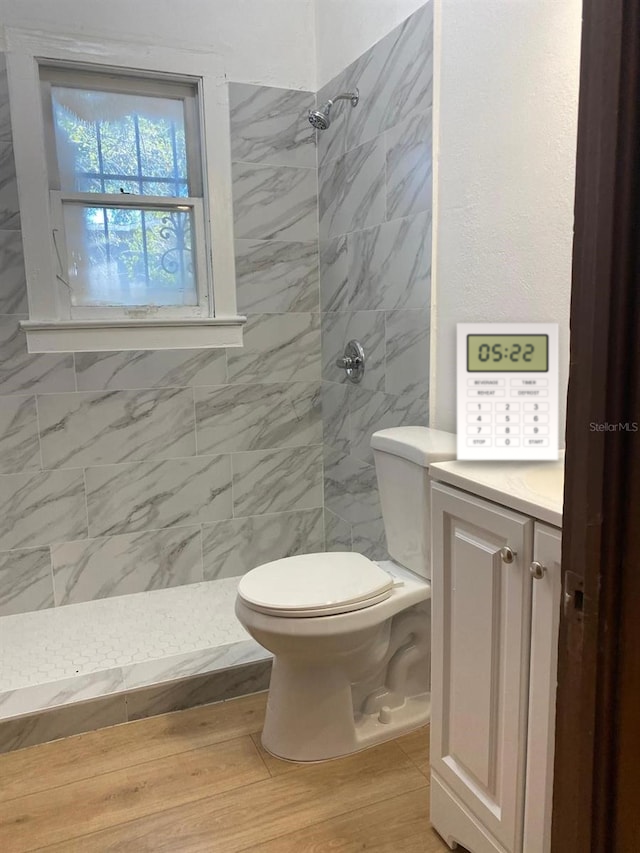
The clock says 5:22
